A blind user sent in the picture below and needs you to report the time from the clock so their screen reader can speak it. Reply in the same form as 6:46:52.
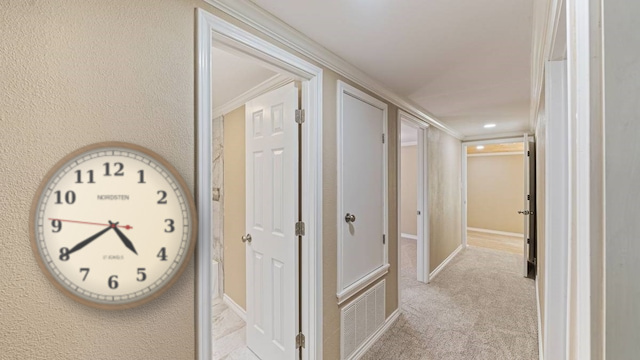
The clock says 4:39:46
